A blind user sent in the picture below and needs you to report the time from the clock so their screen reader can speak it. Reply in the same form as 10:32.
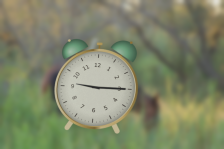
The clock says 9:15
